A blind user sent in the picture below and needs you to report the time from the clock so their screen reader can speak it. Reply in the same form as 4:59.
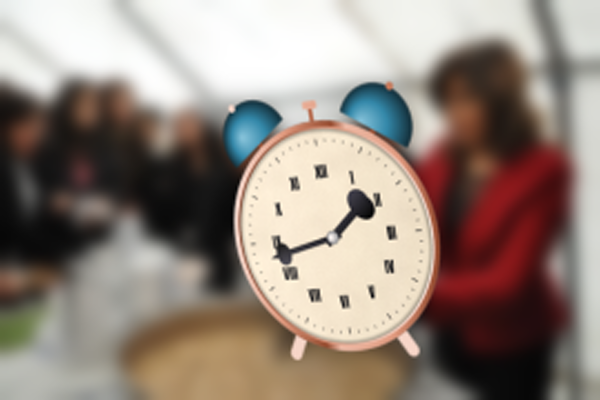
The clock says 1:43
